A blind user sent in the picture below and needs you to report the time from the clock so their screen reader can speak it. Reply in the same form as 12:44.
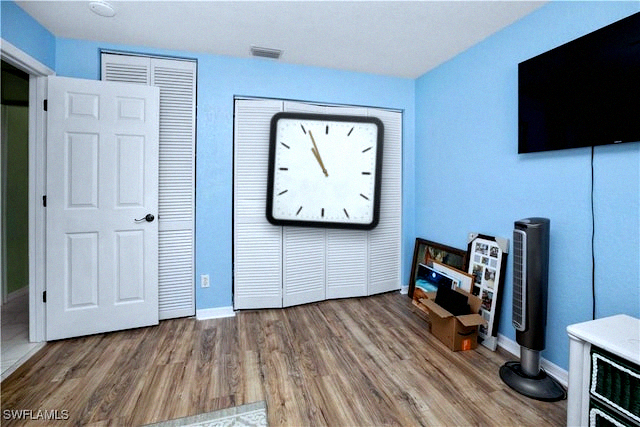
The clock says 10:56
